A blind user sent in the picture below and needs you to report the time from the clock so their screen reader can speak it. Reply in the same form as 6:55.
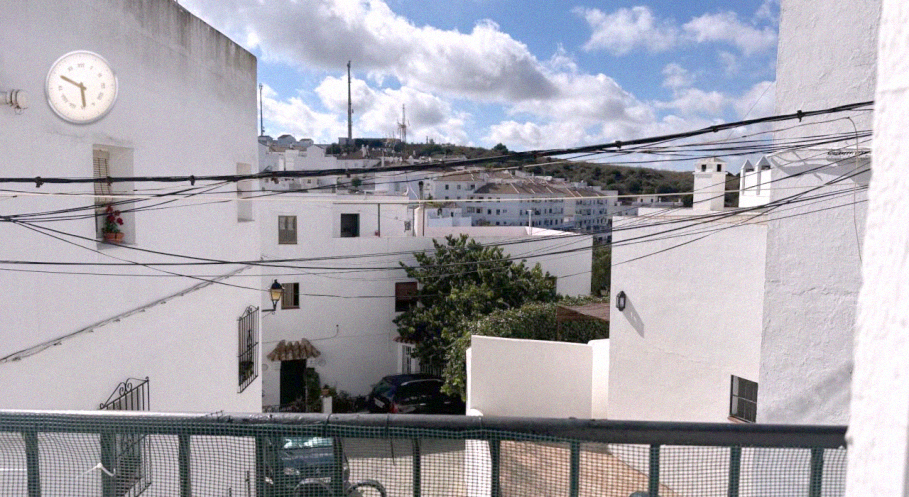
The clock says 5:50
